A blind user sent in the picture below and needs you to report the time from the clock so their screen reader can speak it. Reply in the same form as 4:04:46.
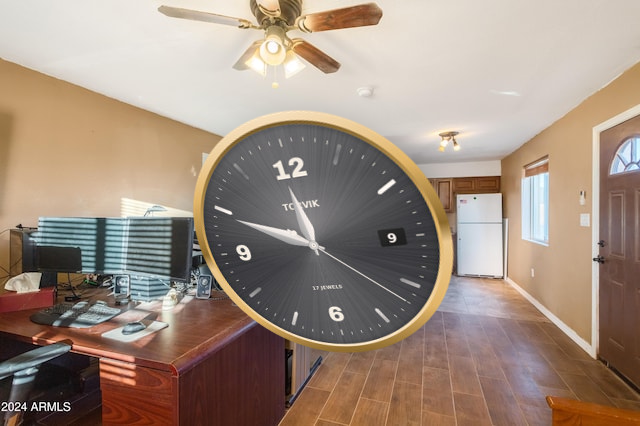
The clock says 11:49:22
